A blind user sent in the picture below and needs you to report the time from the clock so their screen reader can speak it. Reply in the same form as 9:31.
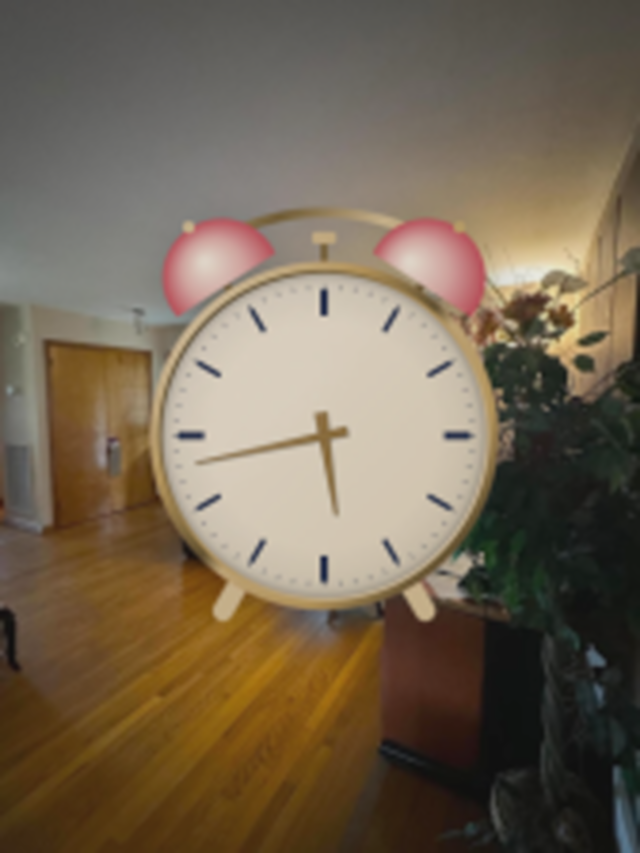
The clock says 5:43
